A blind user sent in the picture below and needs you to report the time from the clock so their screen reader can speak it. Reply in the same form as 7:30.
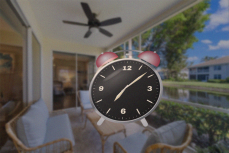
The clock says 7:08
